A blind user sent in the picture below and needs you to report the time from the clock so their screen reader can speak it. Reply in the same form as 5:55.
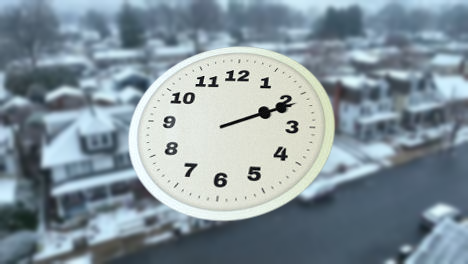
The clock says 2:11
